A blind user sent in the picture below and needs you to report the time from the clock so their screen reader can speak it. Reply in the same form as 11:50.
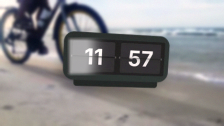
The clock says 11:57
